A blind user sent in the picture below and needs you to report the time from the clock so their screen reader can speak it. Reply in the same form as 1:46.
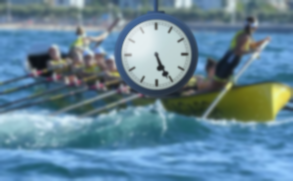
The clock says 5:26
